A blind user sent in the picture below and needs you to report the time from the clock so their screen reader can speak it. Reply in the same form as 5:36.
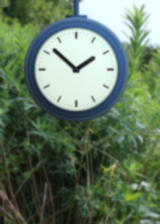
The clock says 1:52
